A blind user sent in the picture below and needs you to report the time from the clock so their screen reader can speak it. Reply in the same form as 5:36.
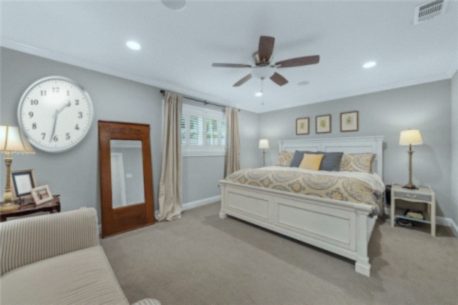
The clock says 1:32
